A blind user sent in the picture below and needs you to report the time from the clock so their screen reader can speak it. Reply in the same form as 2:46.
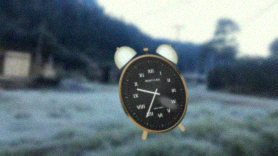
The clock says 9:36
